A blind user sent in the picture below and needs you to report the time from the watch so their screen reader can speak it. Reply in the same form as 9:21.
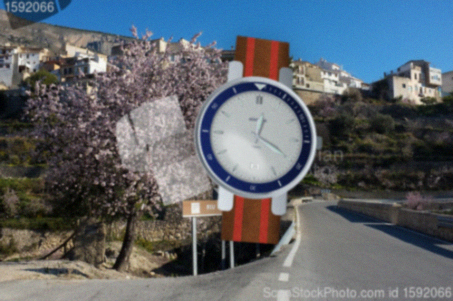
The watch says 12:20
